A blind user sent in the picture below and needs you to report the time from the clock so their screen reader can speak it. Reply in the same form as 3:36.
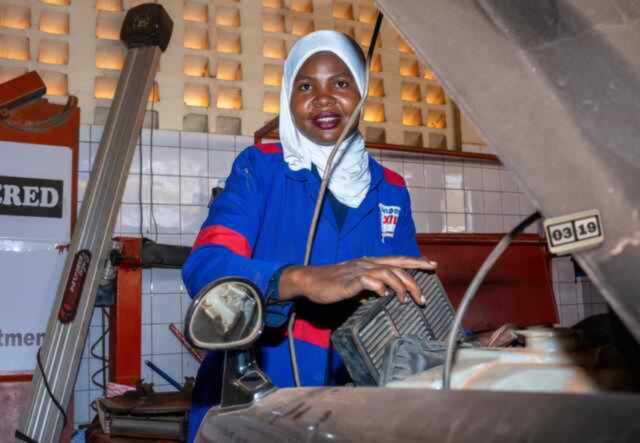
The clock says 3:19
